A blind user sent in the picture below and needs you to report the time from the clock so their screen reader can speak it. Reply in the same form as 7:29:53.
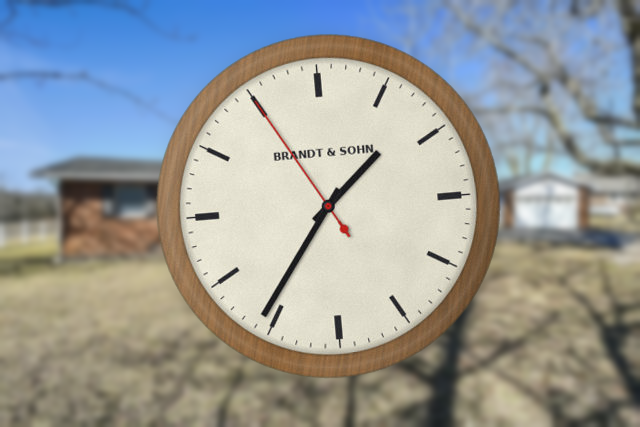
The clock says 1:35:55
